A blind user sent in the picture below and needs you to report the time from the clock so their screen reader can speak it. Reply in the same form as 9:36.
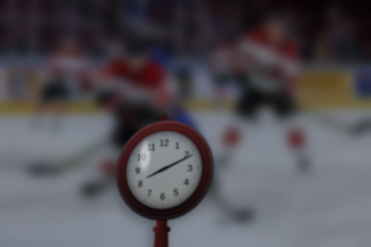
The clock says 8:11
